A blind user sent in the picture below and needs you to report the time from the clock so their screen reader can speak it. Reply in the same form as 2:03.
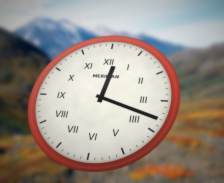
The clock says 12:18
